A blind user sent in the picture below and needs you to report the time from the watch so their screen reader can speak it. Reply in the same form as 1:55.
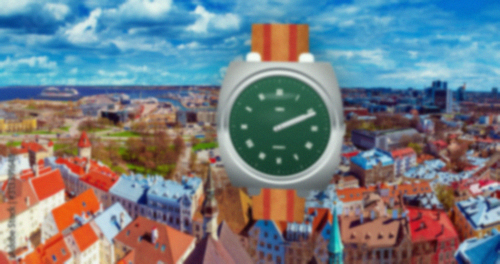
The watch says 2:11
